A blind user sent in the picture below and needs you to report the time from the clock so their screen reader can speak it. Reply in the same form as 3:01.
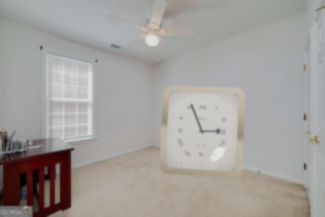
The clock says 2:56
